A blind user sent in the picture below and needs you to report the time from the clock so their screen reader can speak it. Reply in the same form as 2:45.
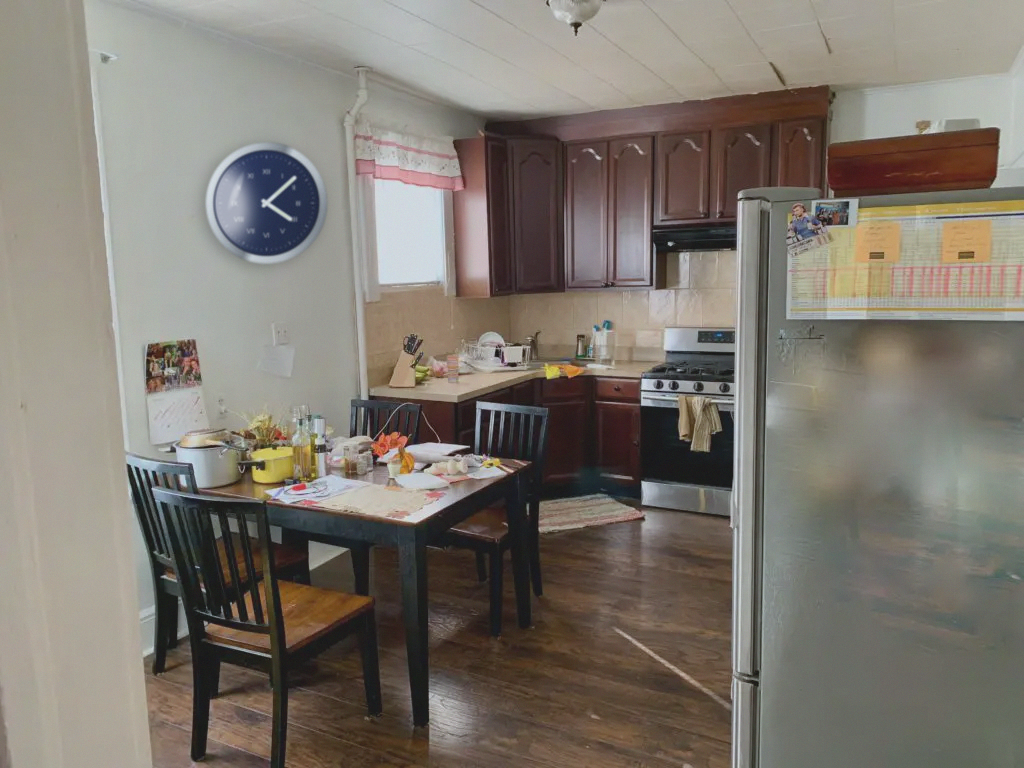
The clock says 4:08
